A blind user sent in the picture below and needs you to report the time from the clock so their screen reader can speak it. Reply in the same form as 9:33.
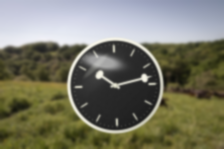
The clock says 10:13
